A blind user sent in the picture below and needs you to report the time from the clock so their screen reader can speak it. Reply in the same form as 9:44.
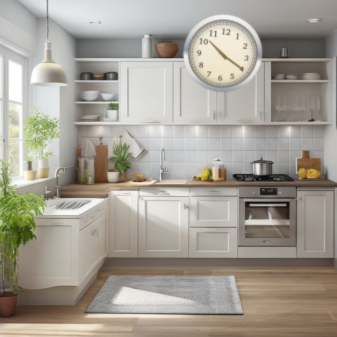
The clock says 10:20
